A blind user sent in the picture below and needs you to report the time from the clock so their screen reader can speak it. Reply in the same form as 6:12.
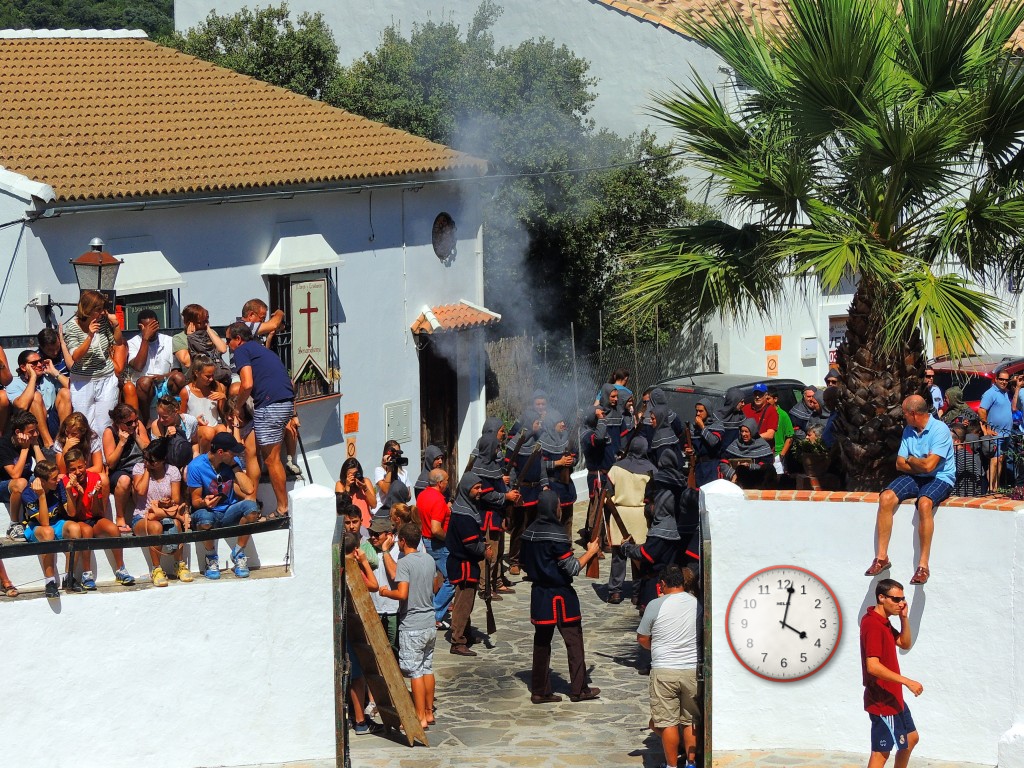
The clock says 4:02
